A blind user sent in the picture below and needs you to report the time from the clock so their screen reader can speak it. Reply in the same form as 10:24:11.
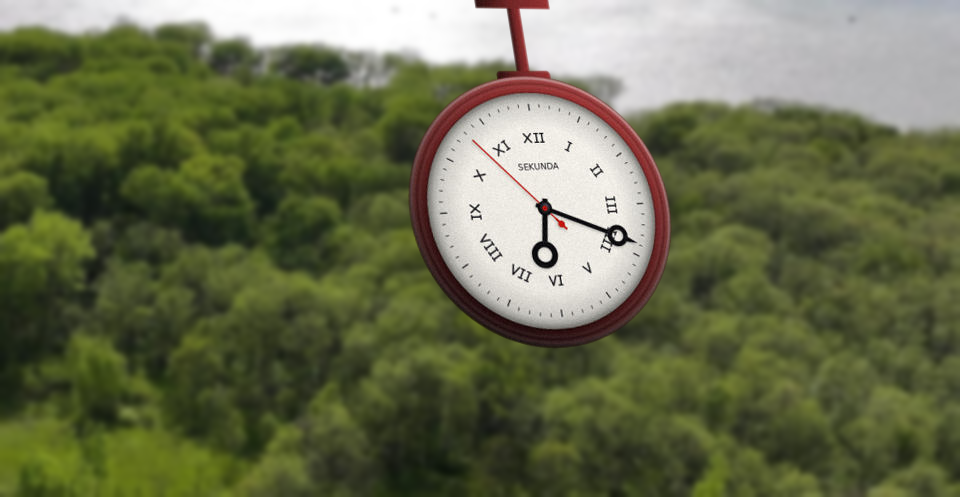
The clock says 6:18:53
